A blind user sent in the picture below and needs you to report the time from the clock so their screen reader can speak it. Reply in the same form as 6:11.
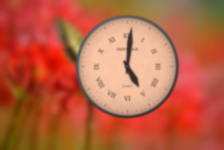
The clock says 5:01
